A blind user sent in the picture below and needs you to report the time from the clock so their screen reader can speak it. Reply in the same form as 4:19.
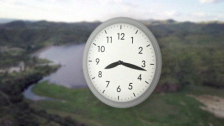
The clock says 8:17
